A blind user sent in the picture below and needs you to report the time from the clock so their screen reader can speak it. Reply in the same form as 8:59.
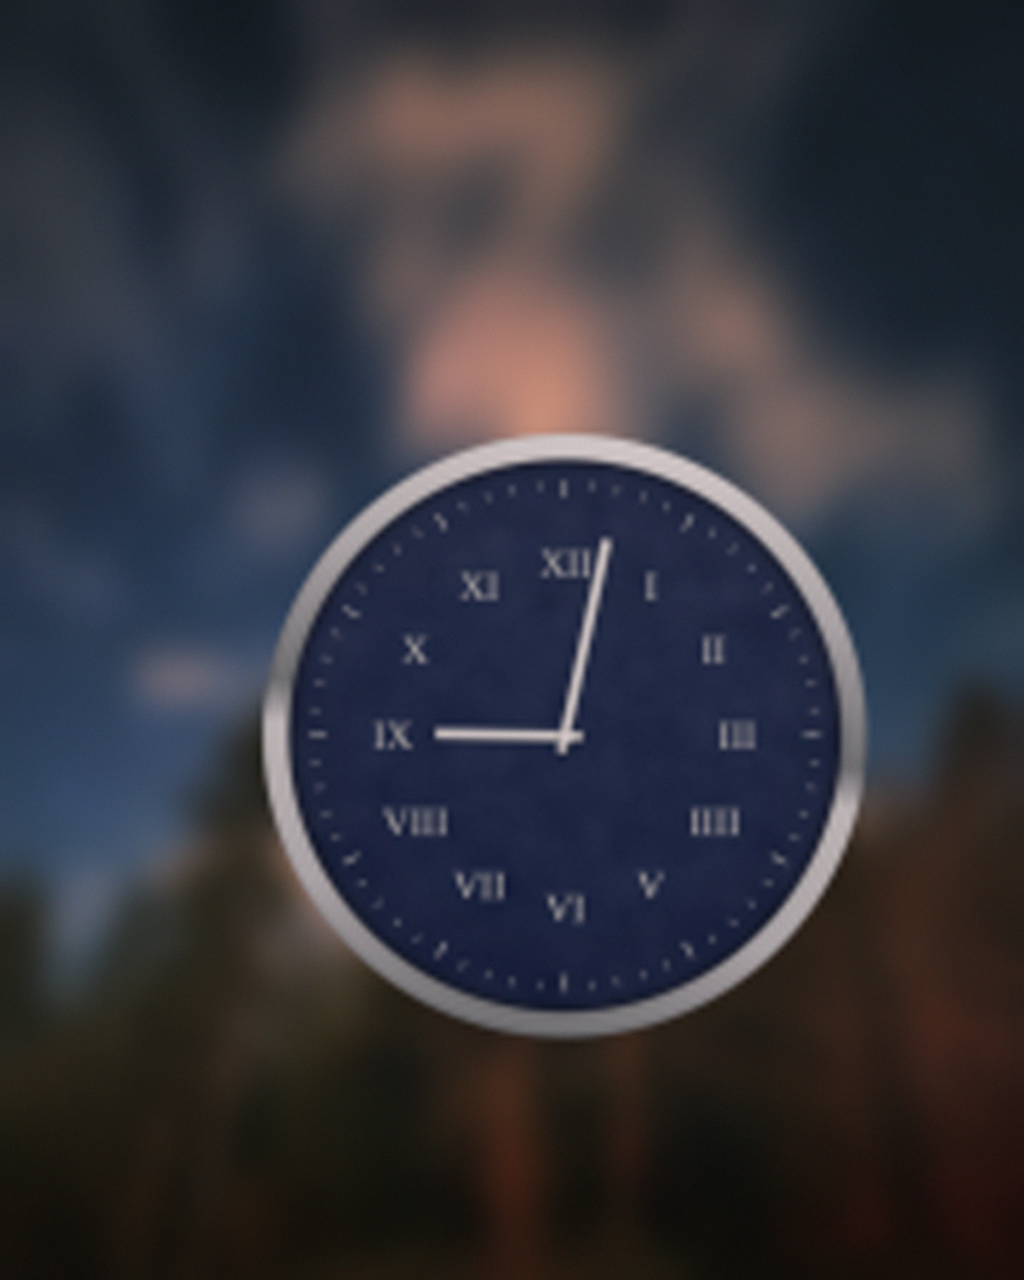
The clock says 9:02
